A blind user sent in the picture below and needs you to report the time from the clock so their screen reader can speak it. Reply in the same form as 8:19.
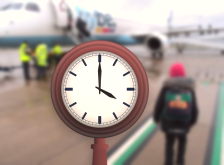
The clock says 4:00
